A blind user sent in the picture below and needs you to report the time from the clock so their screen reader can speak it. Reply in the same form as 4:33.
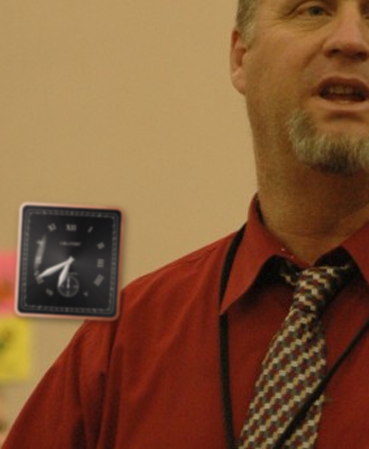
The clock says 6:40
